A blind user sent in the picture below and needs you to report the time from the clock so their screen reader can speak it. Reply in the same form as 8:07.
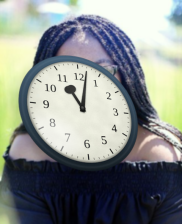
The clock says 11:02
